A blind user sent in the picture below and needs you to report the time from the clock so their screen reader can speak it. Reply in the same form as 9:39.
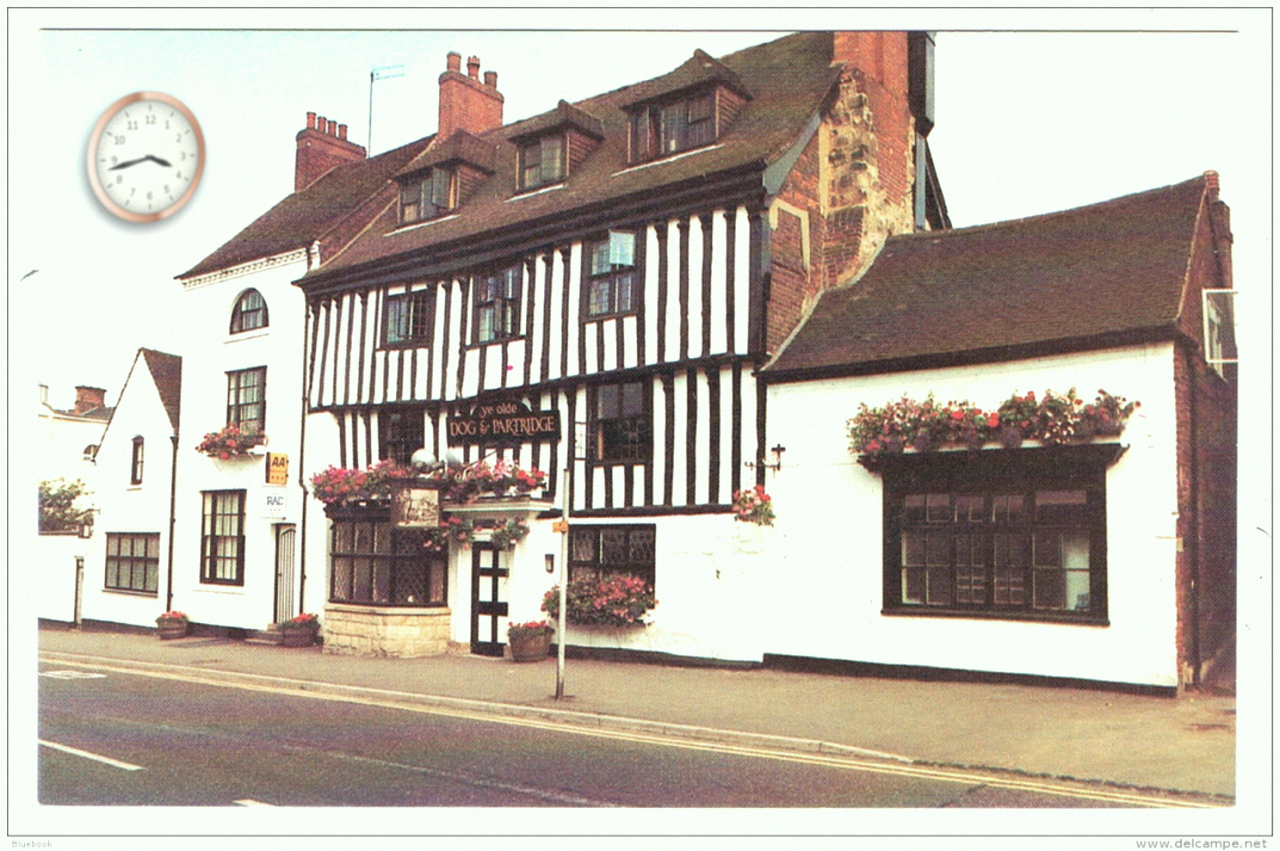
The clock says 3:43
